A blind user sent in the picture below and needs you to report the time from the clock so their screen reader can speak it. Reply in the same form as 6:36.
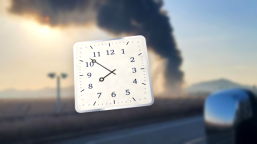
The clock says 7:52
